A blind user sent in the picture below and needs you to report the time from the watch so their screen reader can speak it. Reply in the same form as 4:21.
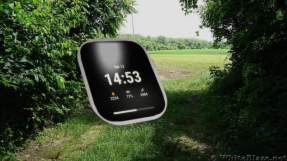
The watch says 14:53
